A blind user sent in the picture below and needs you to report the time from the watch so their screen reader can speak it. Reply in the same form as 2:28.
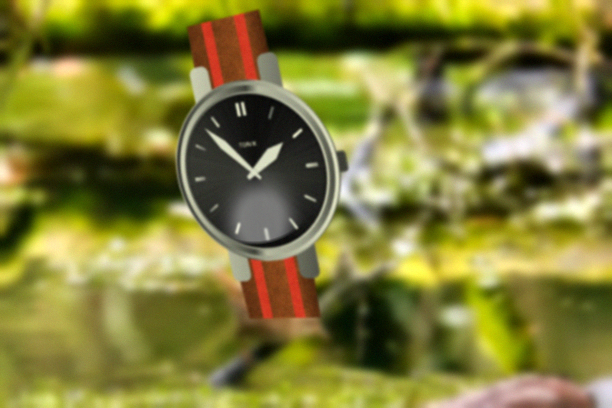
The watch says 1:53
